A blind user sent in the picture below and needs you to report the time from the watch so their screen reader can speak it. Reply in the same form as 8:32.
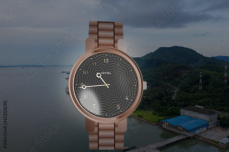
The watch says 10:44
